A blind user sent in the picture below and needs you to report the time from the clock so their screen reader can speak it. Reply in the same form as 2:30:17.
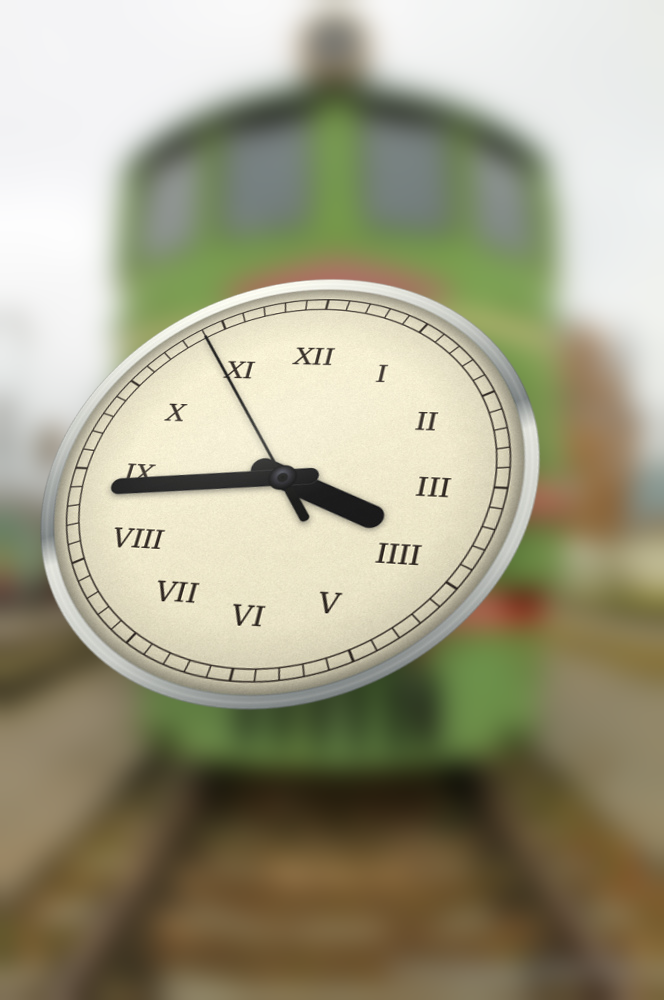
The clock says 3:43:54
